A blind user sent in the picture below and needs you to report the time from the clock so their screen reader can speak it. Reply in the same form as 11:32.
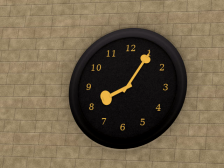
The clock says 8:05
